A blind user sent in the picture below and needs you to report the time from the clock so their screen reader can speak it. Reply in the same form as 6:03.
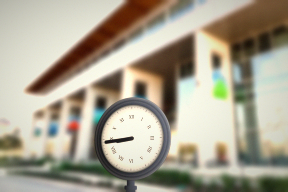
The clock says 8:44
